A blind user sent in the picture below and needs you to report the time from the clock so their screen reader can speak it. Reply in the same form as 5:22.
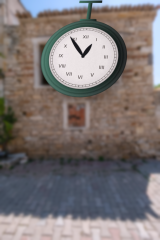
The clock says 12:54
